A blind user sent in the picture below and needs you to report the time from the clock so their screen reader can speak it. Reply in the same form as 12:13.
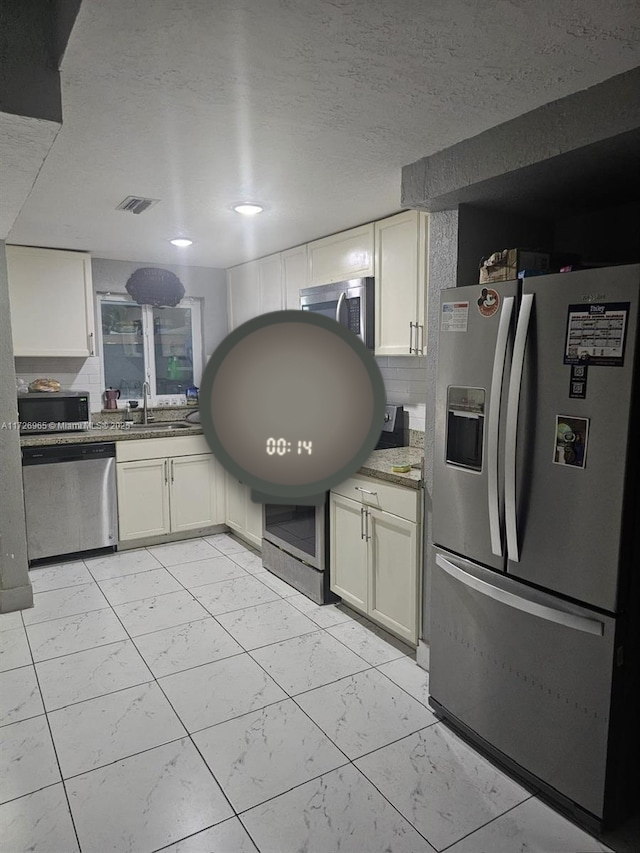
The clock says 0:14
